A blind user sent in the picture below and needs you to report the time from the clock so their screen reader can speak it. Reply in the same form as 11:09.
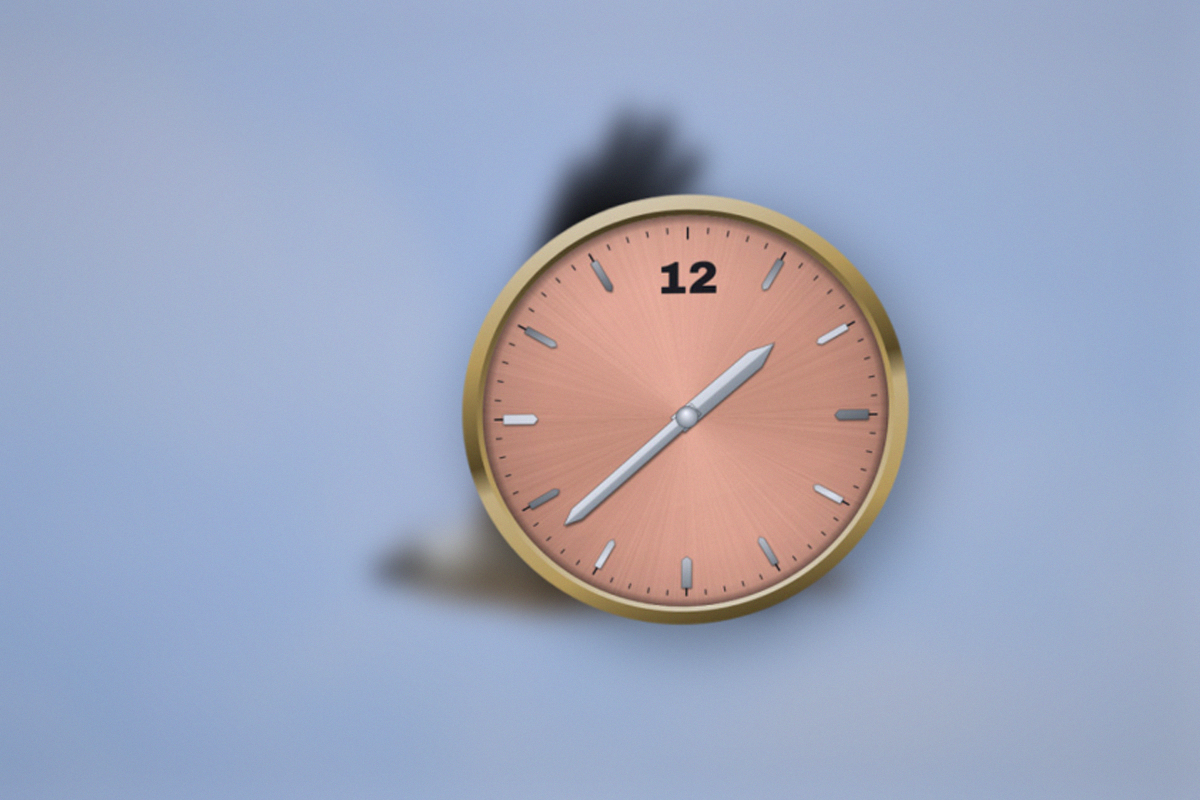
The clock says 1:38
